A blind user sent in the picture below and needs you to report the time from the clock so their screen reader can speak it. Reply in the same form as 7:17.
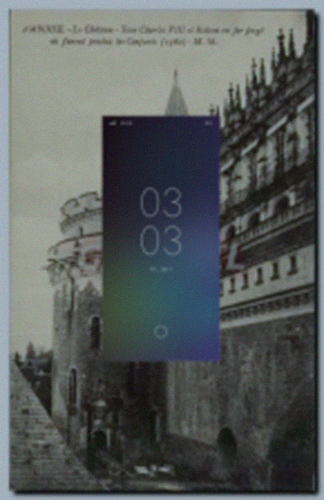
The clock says 3:03
